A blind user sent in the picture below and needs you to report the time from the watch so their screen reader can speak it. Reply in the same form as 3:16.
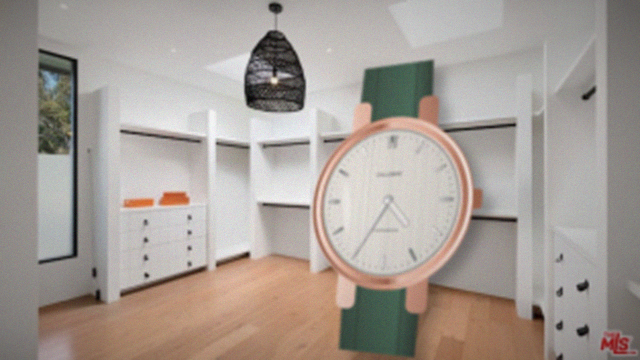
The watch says 4:35
